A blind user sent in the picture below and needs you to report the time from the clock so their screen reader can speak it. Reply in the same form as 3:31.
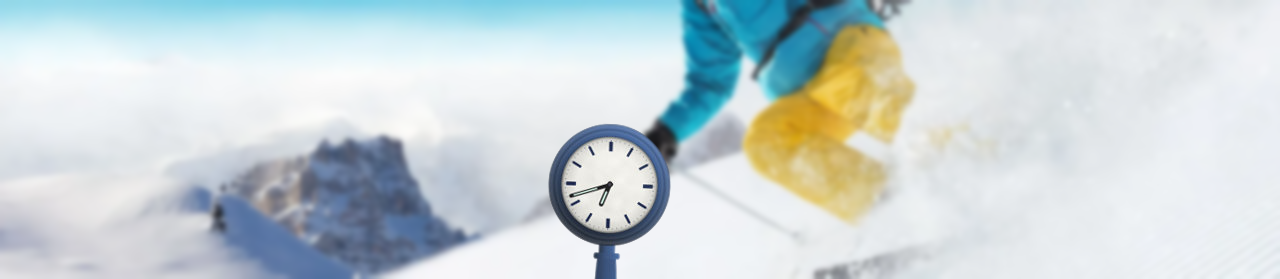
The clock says 6:42
